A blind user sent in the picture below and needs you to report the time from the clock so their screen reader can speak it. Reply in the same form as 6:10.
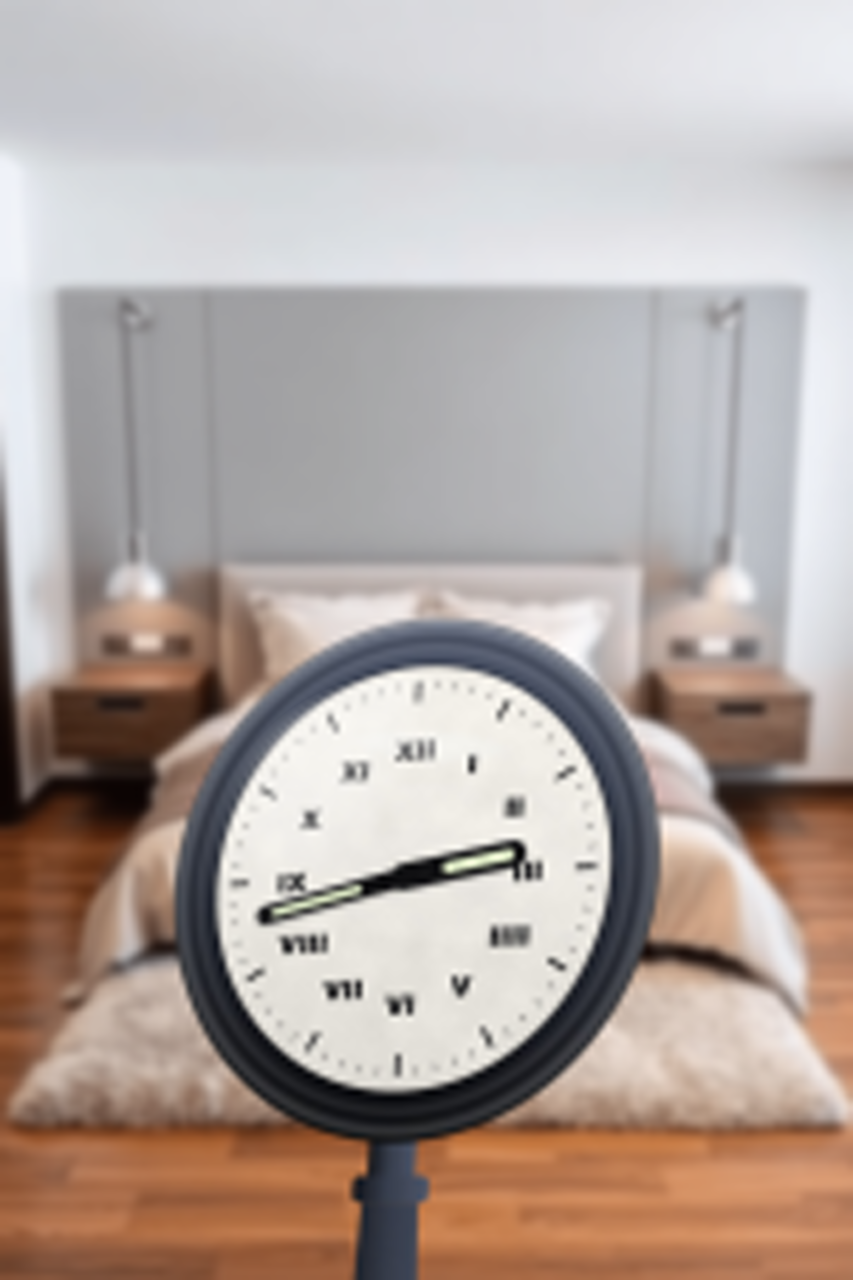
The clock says 2:43
